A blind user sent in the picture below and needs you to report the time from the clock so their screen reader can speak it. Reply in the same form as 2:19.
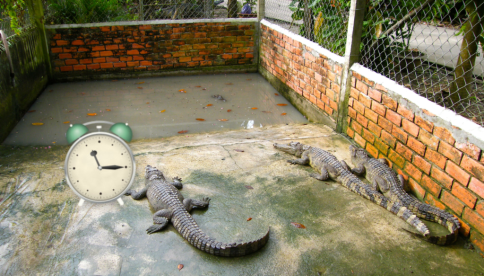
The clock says 11:15
